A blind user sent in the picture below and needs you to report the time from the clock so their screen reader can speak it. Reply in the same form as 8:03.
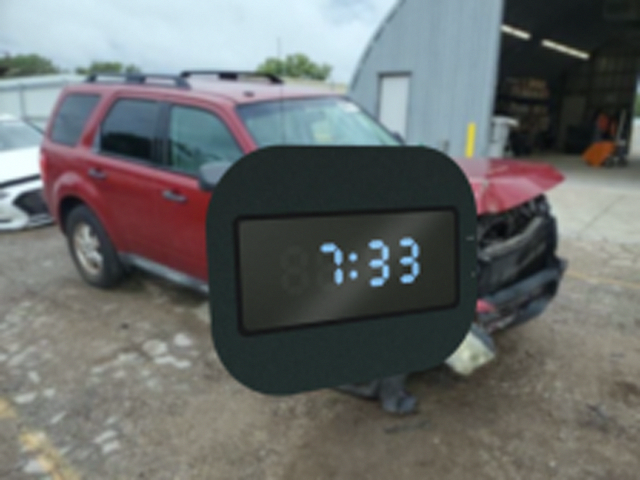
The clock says 7:33
